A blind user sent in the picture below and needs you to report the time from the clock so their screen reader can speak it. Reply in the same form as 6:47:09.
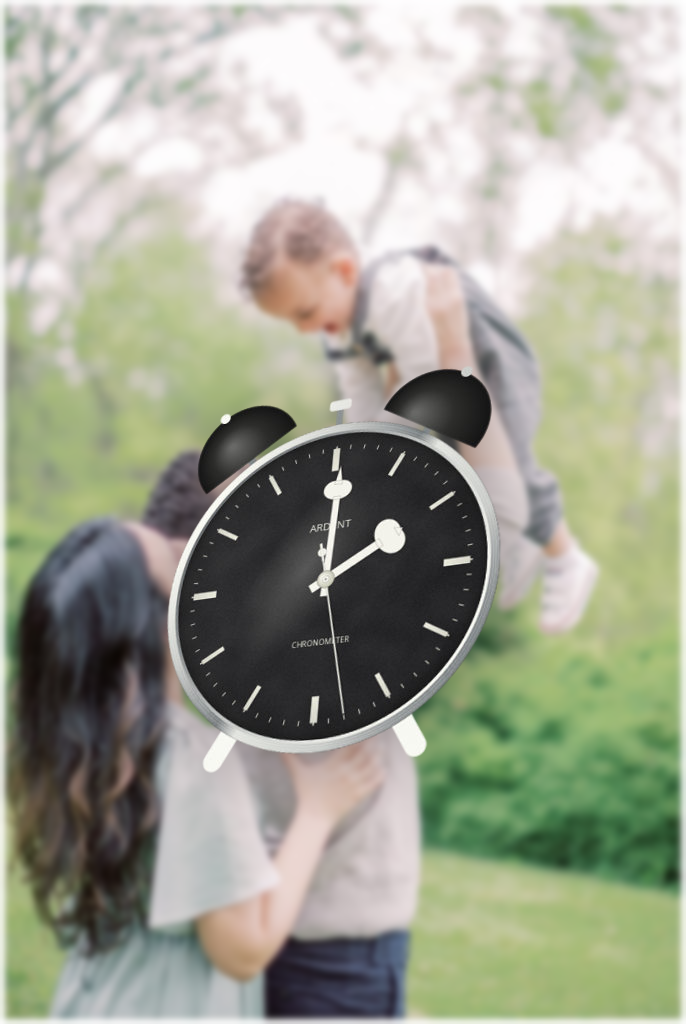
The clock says 2:00:28
